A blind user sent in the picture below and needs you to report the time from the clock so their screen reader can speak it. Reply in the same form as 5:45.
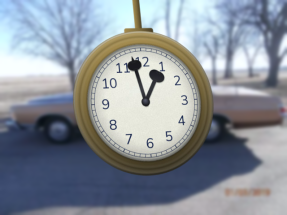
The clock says 12:58
